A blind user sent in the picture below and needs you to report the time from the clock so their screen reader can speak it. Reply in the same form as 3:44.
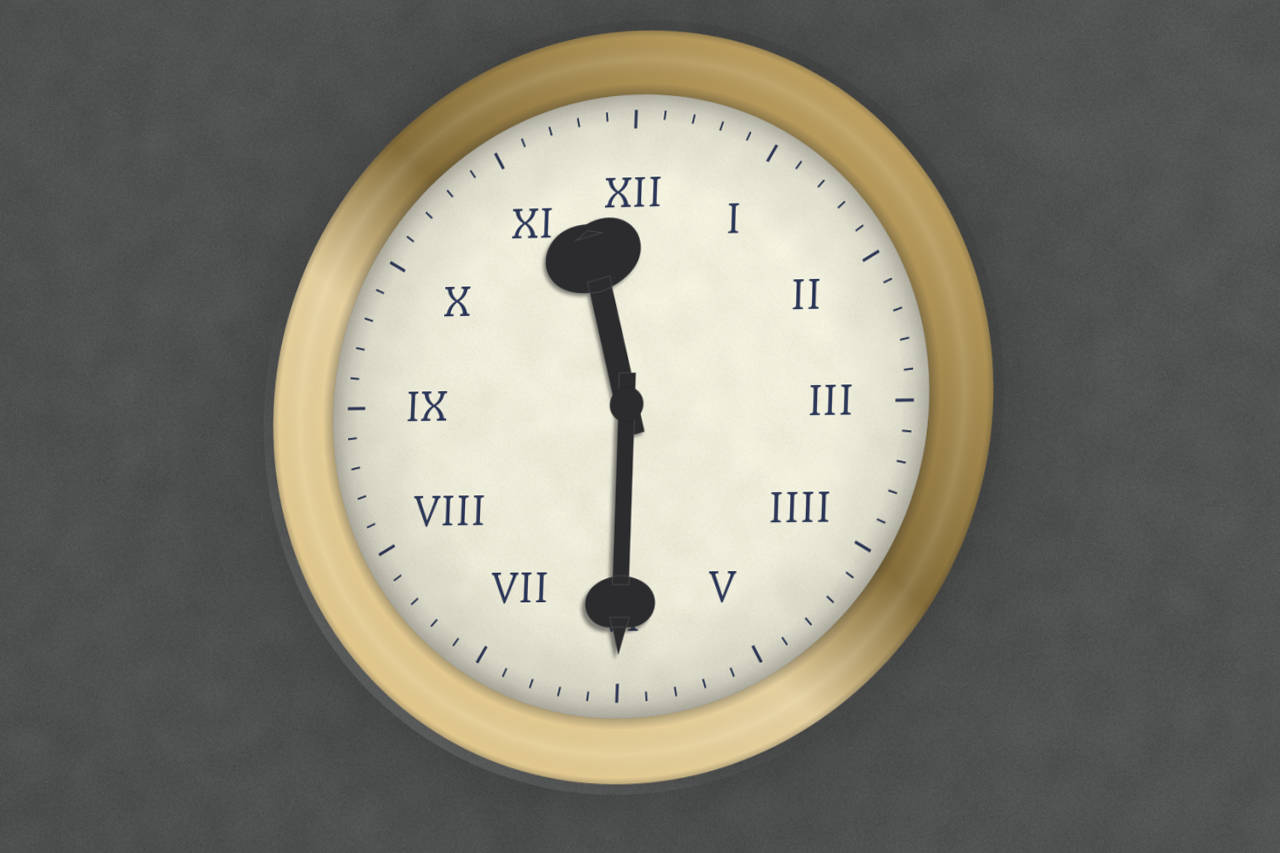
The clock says 11:30
